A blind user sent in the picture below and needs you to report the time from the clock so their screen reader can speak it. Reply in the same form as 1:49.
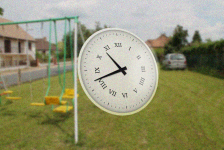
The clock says 10:42
